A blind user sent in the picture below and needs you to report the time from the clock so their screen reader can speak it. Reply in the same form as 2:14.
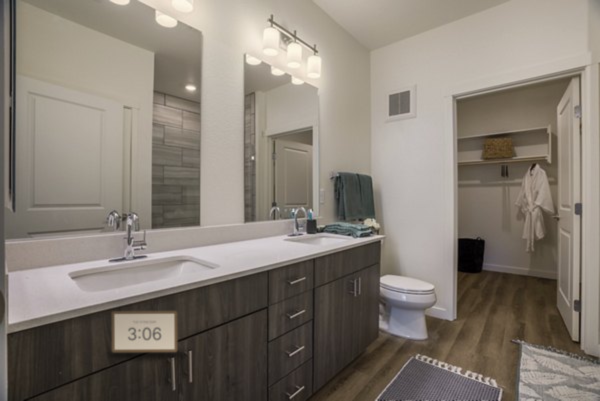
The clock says 3:06
